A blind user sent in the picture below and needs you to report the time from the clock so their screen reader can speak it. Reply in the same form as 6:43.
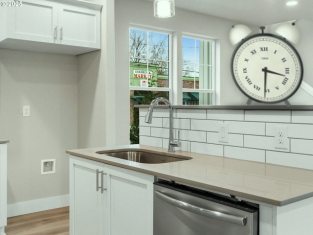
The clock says 3:31
